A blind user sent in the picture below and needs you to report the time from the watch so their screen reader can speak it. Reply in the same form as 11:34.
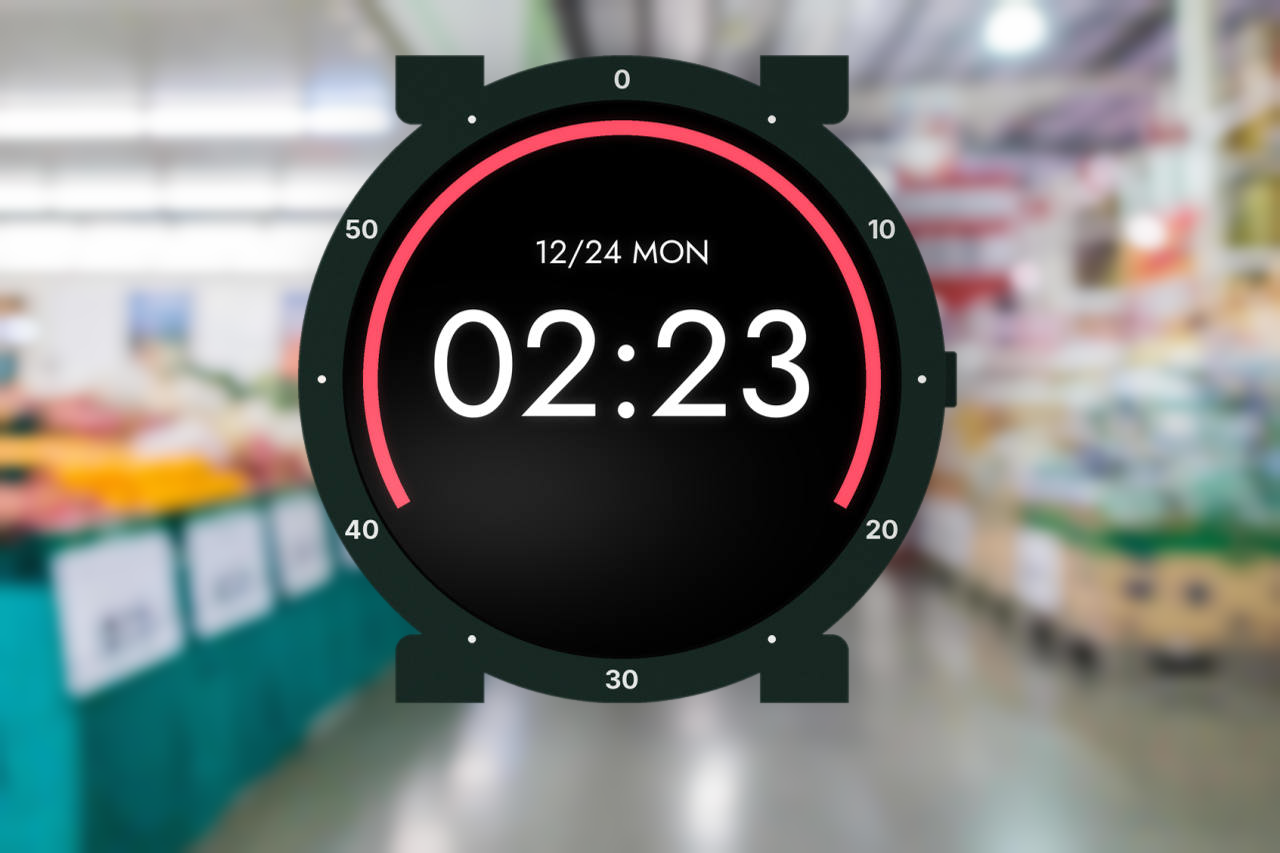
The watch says 2:23
